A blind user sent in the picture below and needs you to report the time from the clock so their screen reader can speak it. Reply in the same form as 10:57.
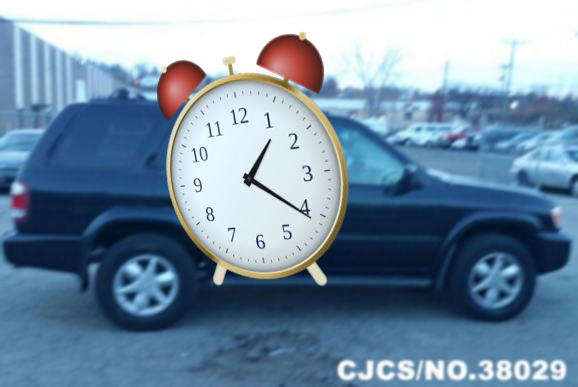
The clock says 1:21
